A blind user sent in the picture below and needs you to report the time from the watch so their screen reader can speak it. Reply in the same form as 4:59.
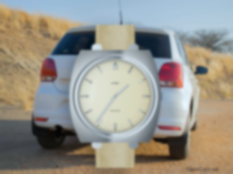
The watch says 1:36
